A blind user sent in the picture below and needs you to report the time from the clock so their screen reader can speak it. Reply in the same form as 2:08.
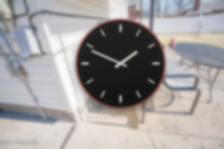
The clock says 1:49
